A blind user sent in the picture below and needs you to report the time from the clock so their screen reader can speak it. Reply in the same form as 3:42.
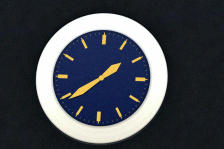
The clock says 1:39
